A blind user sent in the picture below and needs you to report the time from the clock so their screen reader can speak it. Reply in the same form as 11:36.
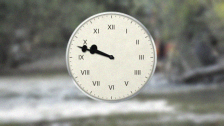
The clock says 9:48
